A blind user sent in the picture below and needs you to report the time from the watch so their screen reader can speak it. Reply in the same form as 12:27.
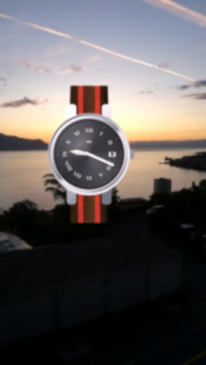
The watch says 9:19
